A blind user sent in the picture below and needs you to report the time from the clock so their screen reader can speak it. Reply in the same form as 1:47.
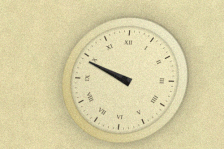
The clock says 9:49
